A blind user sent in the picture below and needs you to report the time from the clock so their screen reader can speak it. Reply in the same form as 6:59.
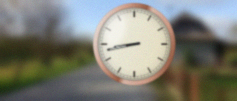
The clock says 8:43
